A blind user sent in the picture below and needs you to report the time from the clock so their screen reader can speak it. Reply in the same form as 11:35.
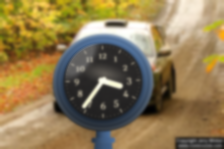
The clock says 3:36
